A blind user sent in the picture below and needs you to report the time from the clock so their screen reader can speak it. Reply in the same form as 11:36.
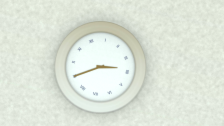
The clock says 3:45
